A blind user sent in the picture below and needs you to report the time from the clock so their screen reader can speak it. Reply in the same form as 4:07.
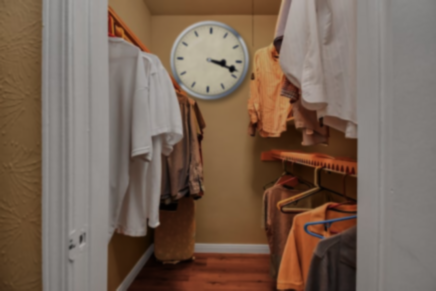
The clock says 3:18
